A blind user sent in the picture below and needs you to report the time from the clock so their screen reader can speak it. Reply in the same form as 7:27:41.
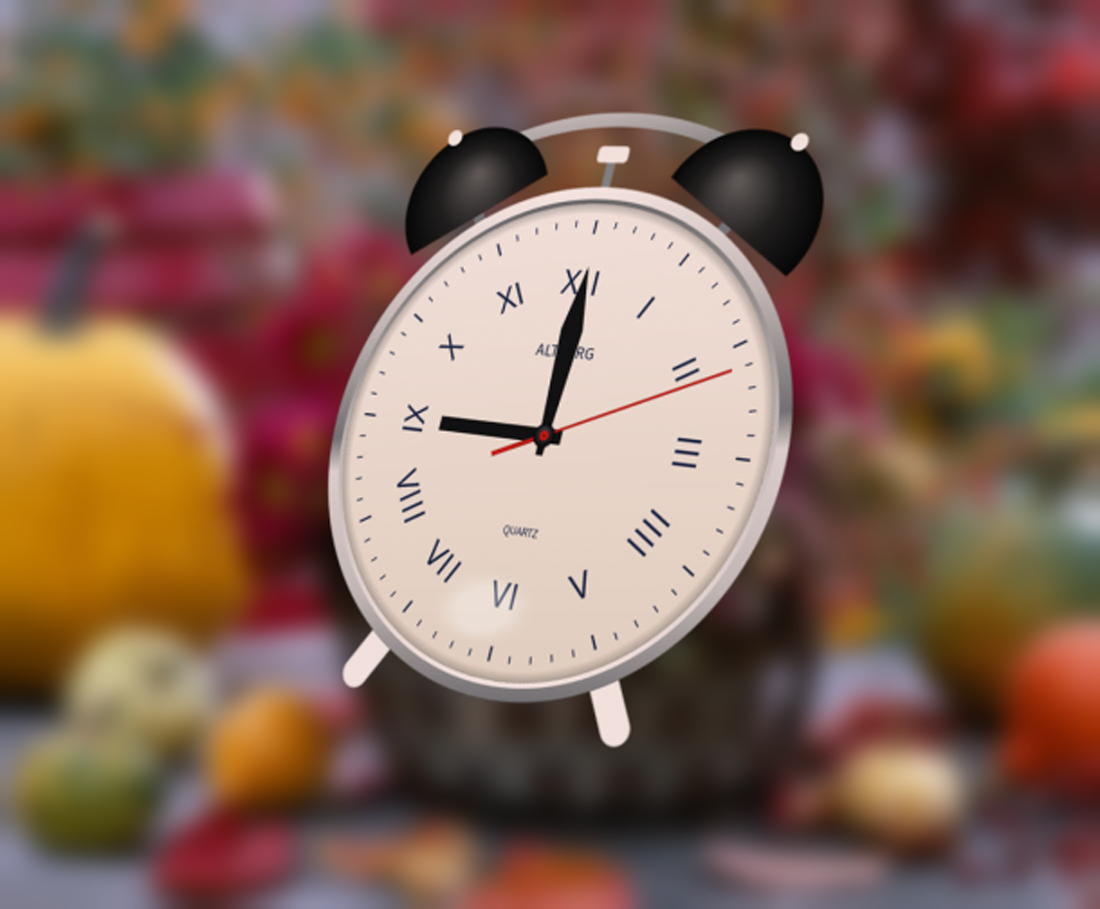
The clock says 9:00:11
